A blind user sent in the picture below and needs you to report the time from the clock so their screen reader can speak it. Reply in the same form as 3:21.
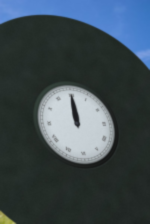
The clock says 12:00
